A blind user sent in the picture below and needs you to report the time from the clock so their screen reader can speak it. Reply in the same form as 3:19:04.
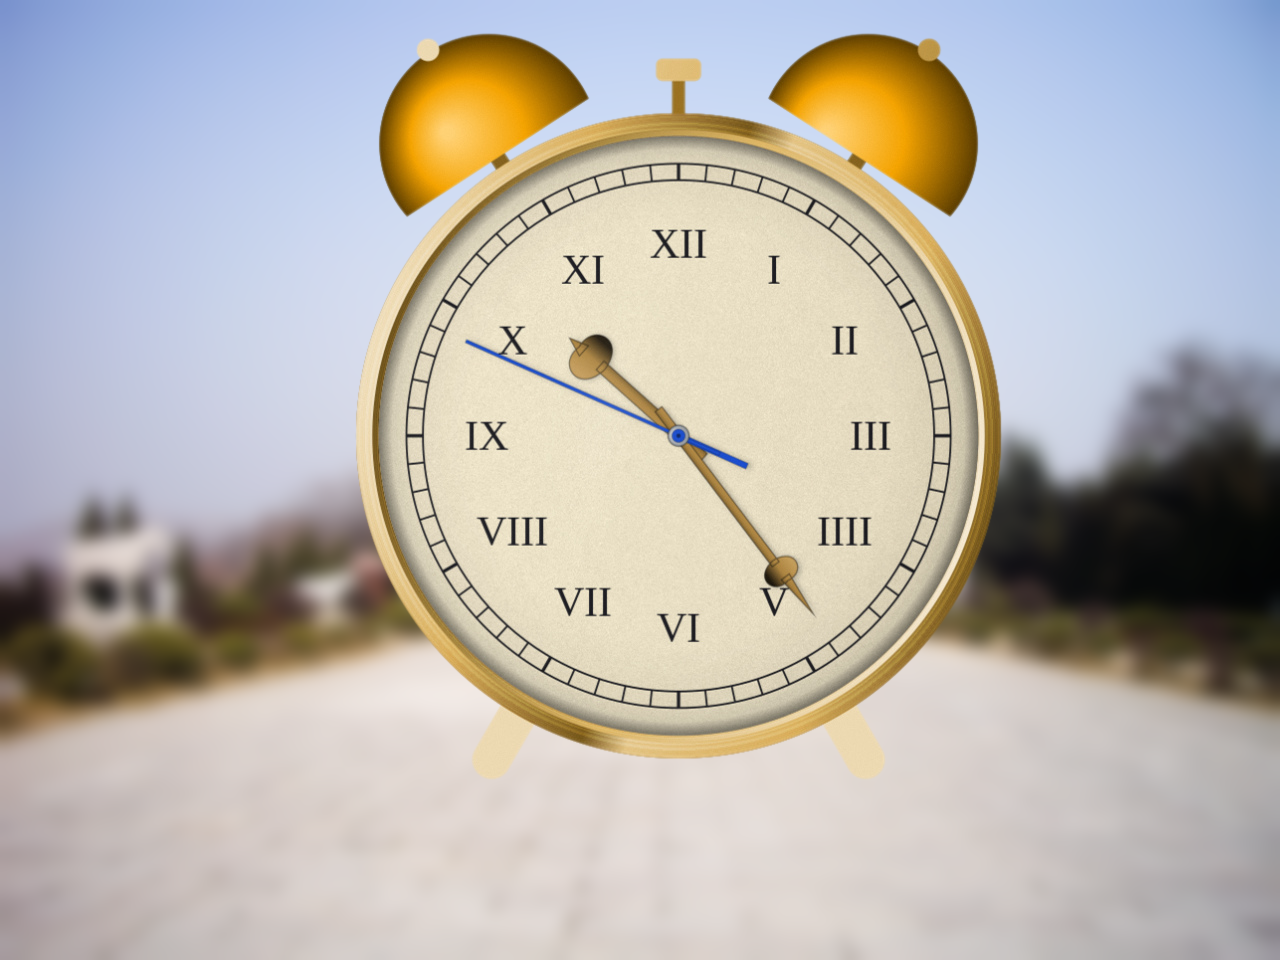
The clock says 10:23:49
